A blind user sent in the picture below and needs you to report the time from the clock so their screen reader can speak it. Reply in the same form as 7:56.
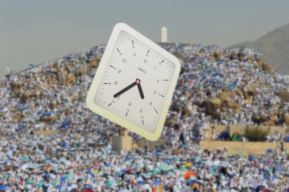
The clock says 4:36
